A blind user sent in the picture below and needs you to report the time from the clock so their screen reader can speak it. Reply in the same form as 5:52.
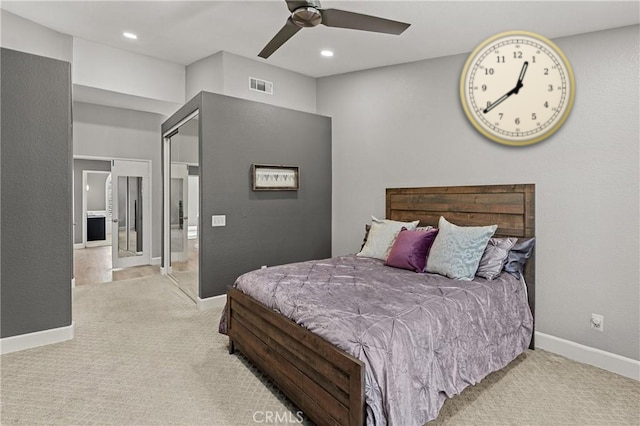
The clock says 12:39
